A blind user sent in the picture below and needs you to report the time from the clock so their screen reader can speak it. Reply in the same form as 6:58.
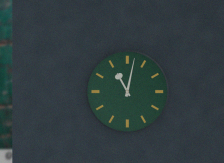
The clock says 11:02
